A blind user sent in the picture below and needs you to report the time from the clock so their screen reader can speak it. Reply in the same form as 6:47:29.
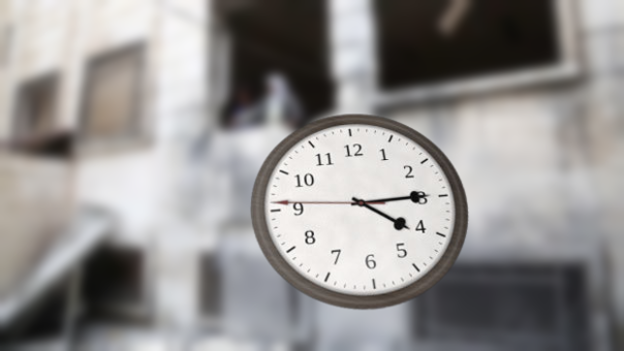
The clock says 4:14:46
